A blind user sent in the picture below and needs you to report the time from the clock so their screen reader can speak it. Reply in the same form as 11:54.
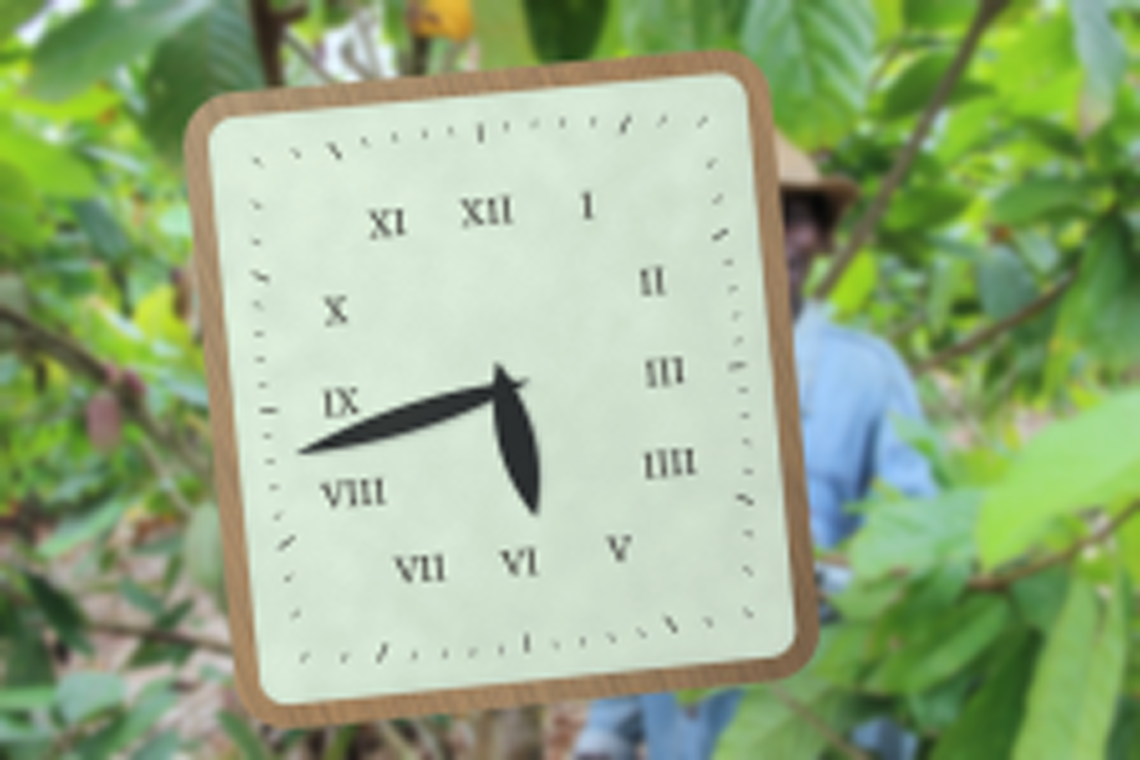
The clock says 5:43
